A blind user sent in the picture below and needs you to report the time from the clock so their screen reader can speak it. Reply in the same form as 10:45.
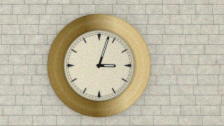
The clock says 3:03
